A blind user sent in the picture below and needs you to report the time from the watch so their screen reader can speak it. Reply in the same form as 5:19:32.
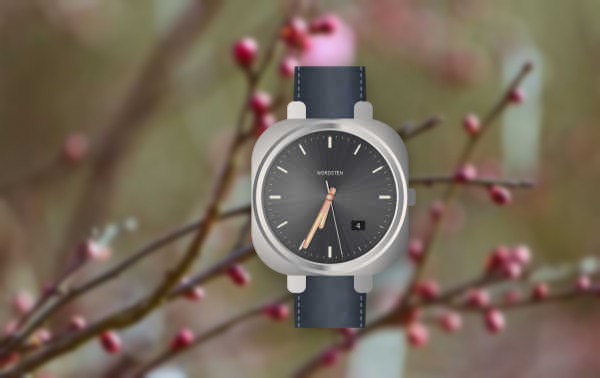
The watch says 6:34:28
